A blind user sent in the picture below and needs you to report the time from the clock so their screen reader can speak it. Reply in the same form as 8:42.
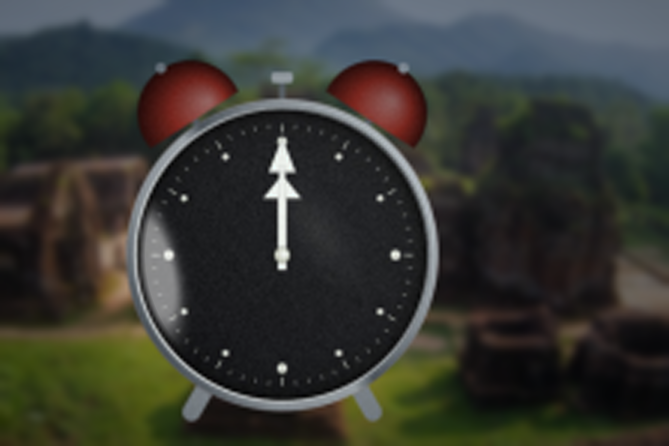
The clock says 12:00
